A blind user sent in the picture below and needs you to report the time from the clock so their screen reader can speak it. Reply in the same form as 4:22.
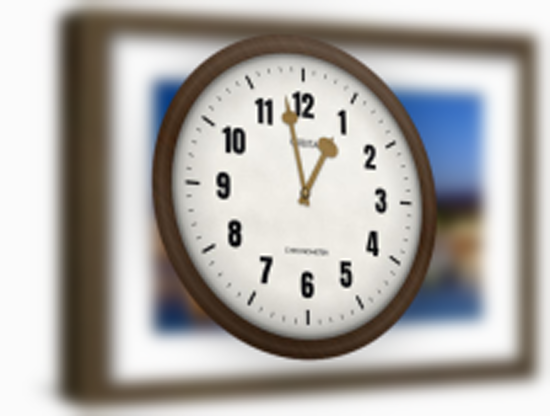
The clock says 12:58
